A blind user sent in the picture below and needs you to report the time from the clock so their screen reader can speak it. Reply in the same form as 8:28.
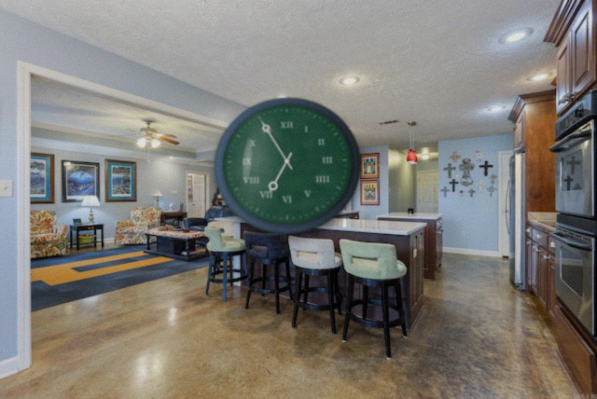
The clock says 6:55
